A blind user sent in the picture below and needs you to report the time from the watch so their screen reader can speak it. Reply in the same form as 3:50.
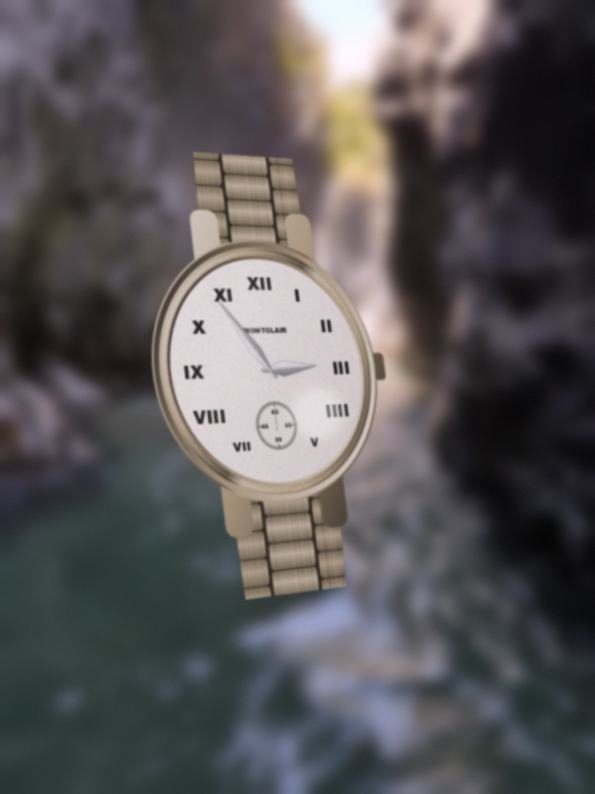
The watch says 2:54
